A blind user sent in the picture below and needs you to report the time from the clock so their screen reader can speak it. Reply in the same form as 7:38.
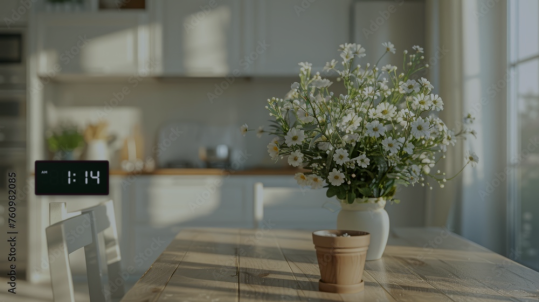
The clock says 1:14
